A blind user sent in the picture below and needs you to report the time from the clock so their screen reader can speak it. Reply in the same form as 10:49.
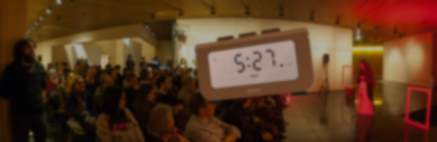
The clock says 5:27
